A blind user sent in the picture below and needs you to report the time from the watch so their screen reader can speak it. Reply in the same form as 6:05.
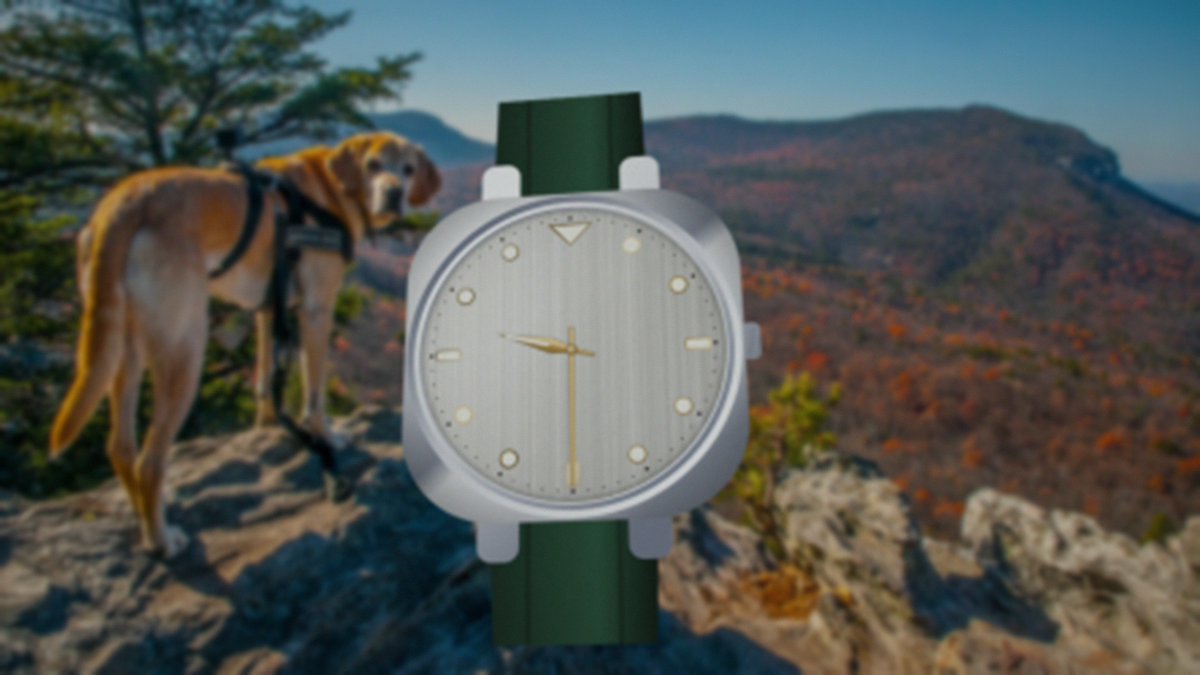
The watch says 9:30
